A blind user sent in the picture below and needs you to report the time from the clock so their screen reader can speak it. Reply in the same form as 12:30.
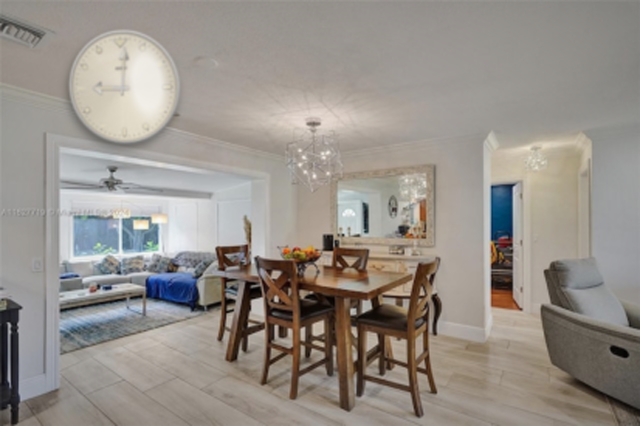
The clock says 9:01
